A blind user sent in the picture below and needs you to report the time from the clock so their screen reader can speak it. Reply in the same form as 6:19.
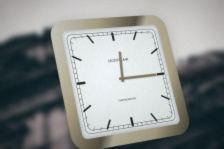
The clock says 12:15
